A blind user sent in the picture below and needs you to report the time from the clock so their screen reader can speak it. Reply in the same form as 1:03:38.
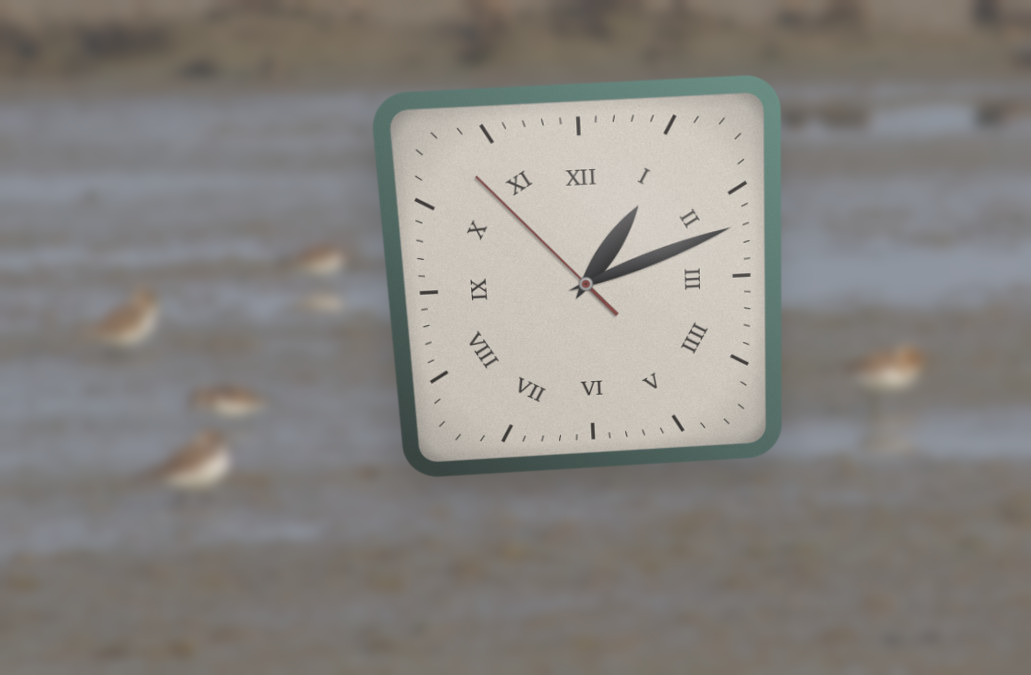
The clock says 1:11:53
